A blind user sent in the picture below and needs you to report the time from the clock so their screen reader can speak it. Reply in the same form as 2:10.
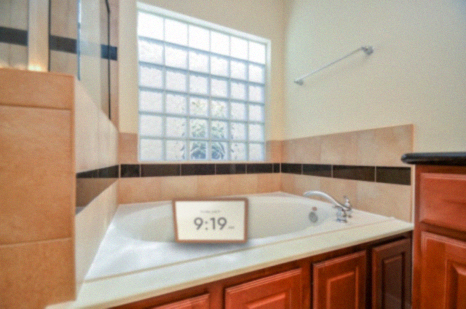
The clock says 9:19
